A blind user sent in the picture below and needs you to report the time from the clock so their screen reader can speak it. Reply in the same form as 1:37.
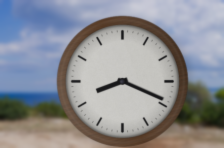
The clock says 8:19
